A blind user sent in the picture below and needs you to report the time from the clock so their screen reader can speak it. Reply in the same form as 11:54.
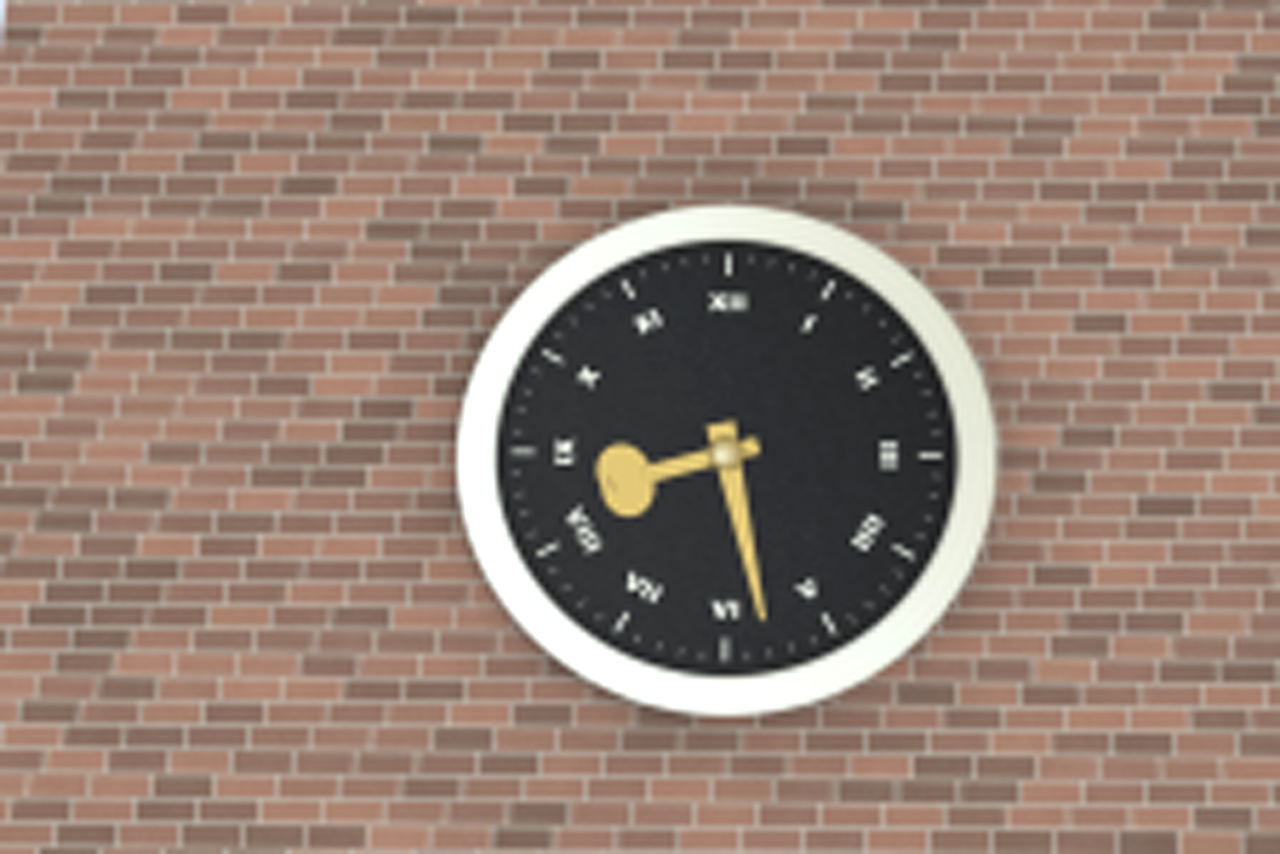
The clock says 8:28
